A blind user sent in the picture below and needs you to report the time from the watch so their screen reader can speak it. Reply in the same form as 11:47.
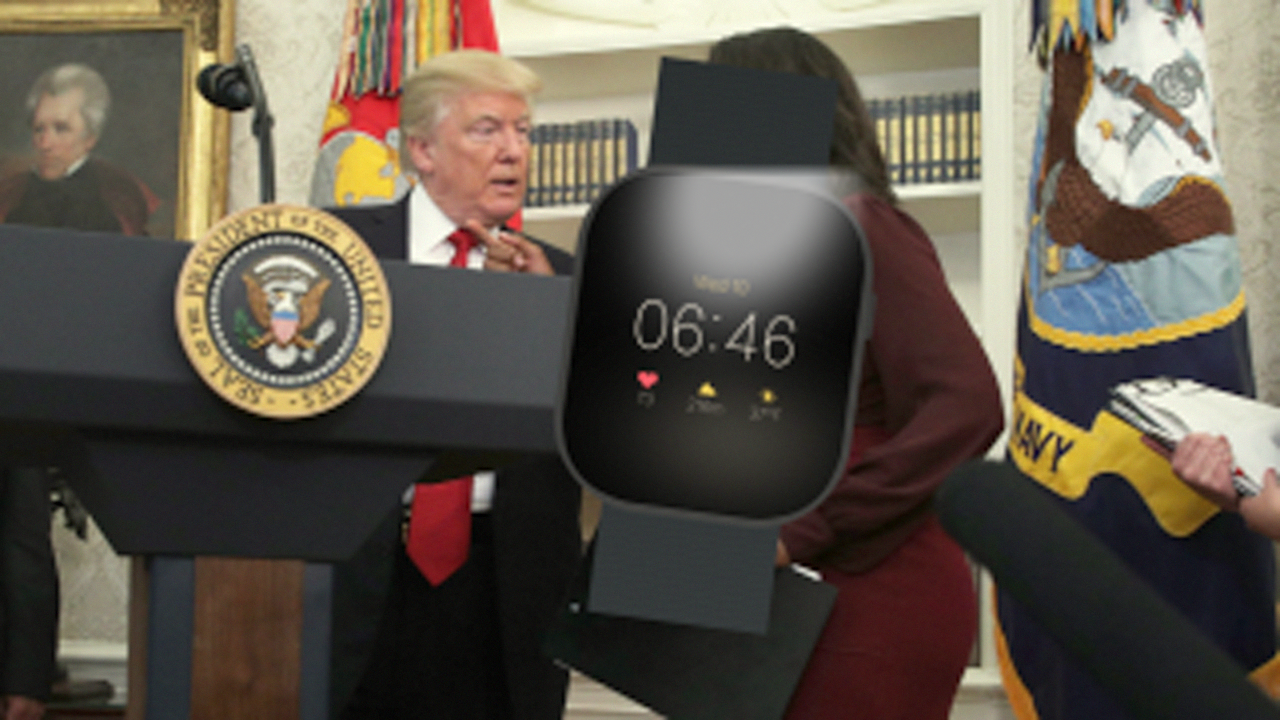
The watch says 6:46
